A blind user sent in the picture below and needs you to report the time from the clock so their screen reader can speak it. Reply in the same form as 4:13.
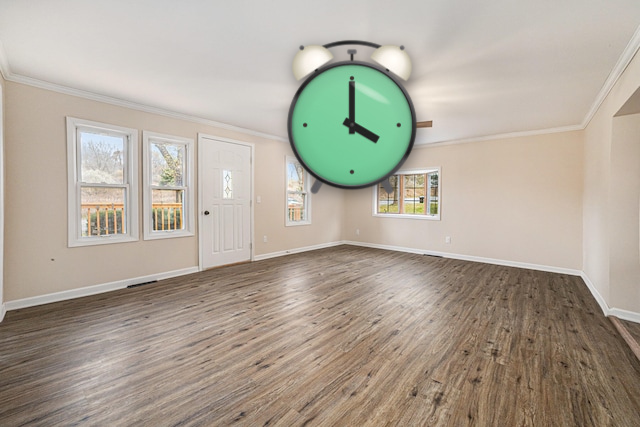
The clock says 4:00
